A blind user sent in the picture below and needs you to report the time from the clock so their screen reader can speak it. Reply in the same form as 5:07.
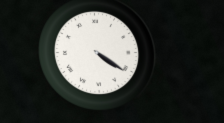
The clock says 4:21
